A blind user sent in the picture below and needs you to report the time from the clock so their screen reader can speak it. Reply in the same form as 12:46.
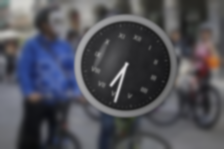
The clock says 6:29
